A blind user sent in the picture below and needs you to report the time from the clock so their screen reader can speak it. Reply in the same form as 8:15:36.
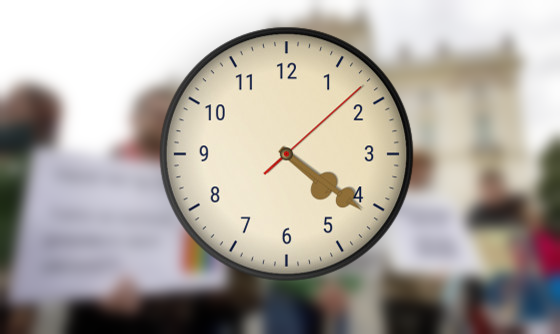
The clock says 4:21:08
